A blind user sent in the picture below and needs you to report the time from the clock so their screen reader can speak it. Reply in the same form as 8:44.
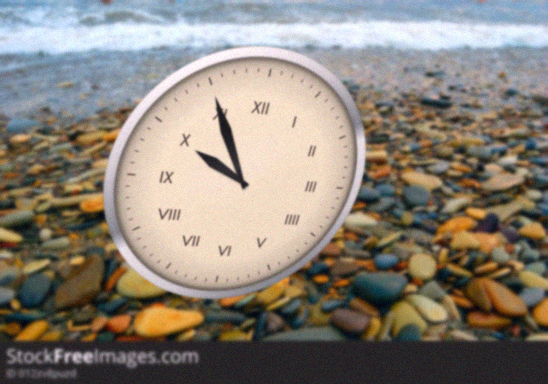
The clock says 9:55
